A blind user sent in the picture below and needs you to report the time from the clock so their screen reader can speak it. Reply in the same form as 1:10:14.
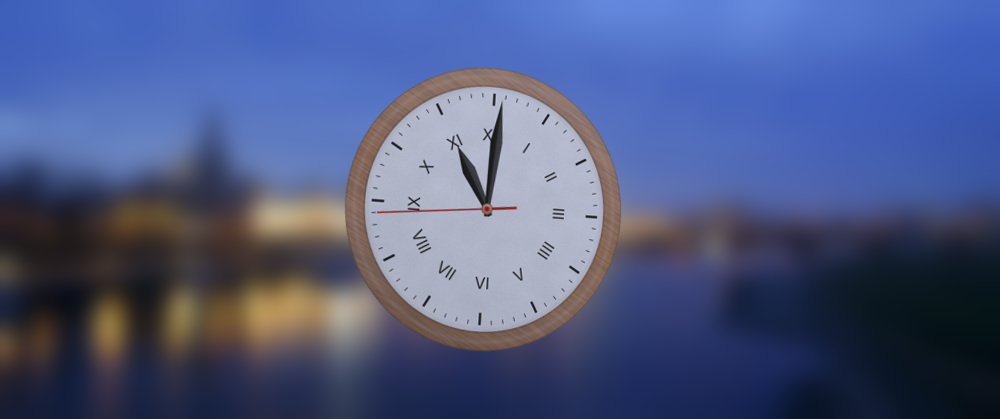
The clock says 11:00:44
